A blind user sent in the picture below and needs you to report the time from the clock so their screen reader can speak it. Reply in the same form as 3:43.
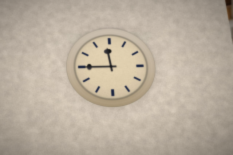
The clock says 11:45
